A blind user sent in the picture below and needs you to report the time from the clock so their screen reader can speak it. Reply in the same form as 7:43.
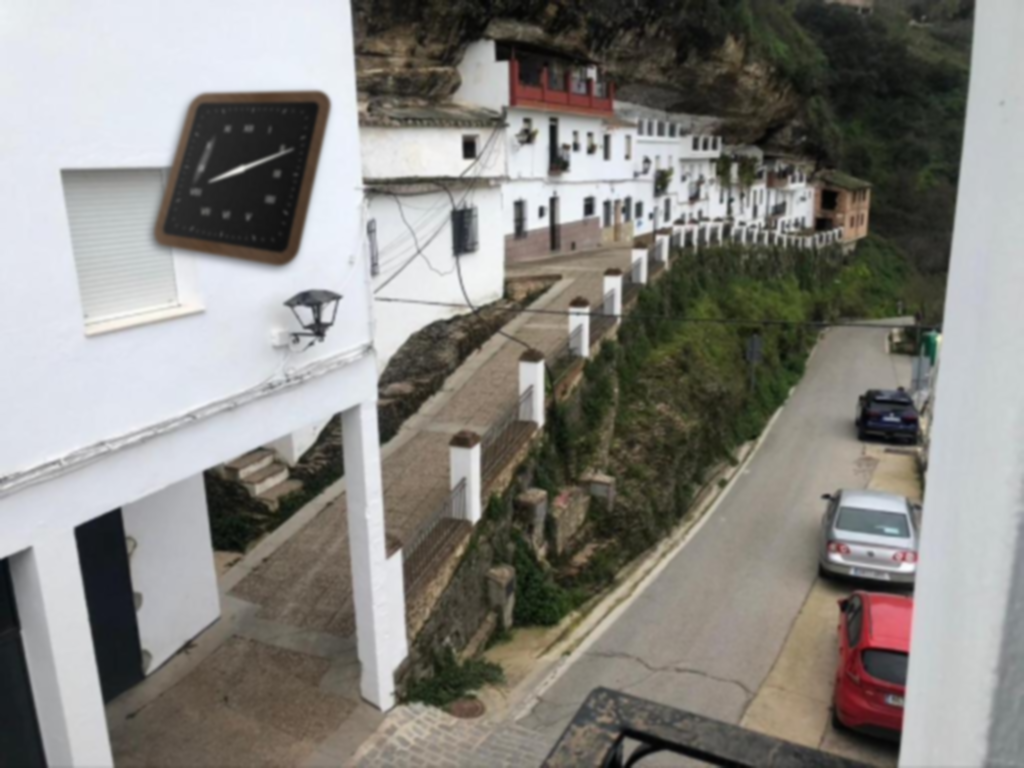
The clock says 8:11
